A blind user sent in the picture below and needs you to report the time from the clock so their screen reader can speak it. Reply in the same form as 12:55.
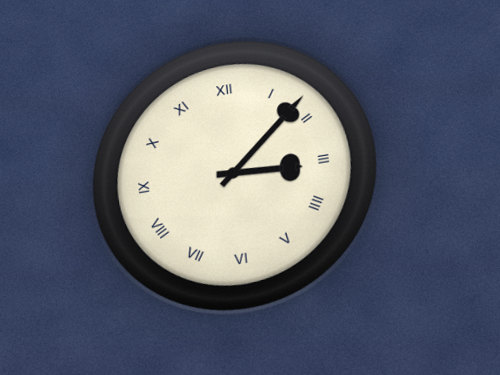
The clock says 3:08
